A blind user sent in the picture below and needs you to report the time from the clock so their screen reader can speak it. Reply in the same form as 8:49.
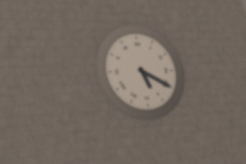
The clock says 5:20
